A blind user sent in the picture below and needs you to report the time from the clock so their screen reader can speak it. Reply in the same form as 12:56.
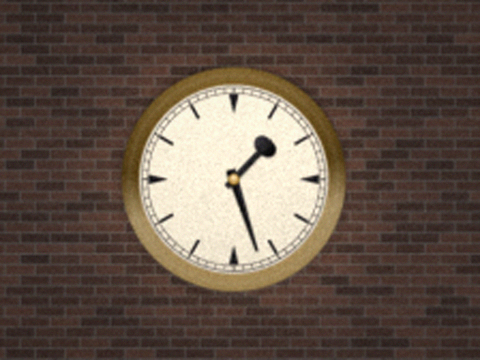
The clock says 1:27
